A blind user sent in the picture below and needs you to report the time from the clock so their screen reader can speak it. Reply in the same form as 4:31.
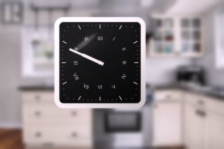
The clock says 9:49
